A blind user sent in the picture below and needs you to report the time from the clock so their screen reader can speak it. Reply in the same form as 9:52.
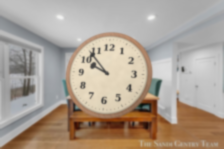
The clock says 9:53
